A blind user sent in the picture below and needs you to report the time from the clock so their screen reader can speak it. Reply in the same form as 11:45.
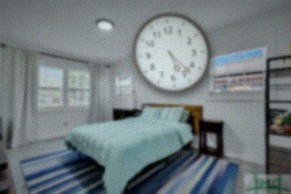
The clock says 5:23
